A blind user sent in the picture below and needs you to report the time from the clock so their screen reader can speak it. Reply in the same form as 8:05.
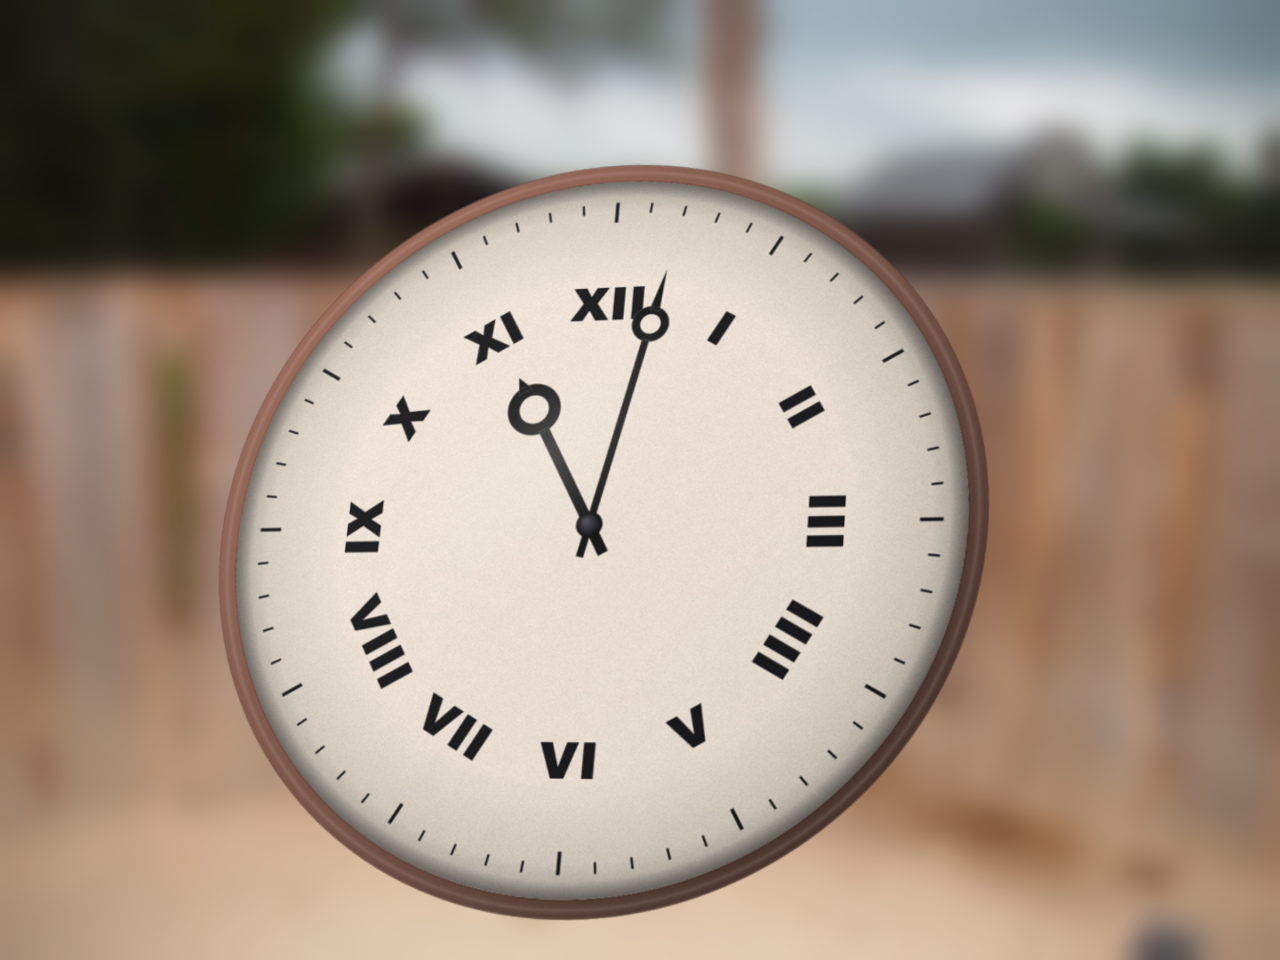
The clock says 11:02
